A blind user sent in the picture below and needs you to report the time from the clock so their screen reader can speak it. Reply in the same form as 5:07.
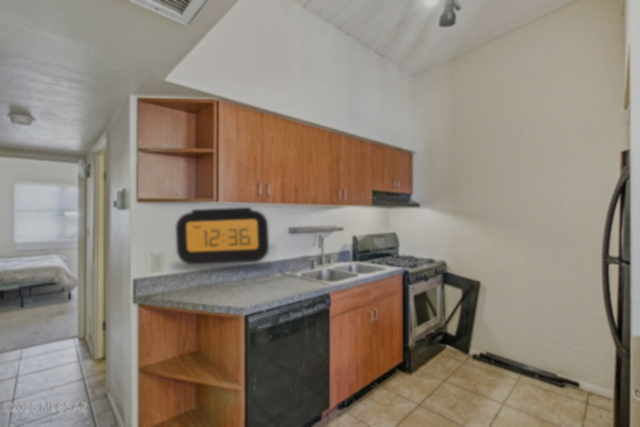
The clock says 12:36
